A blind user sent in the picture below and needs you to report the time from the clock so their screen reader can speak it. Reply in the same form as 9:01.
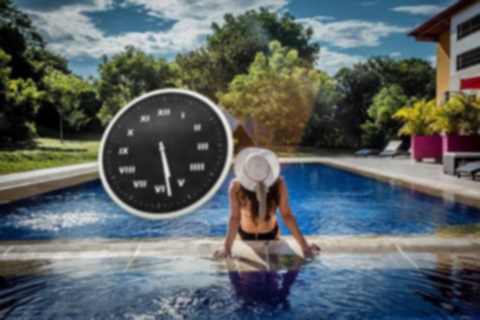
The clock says 5:28
